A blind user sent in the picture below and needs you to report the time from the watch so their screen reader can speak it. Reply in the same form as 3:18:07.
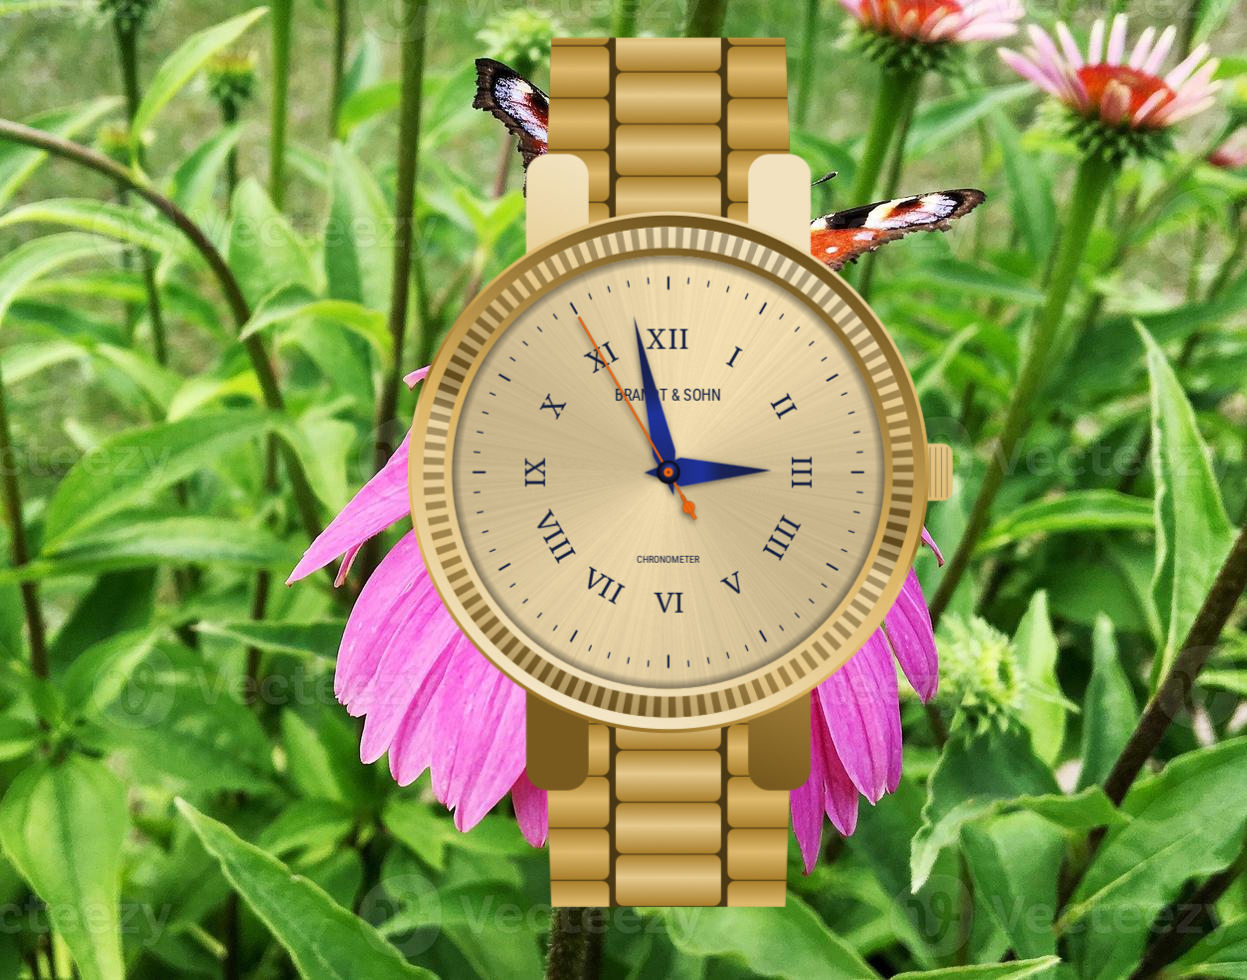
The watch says 2:57:55
